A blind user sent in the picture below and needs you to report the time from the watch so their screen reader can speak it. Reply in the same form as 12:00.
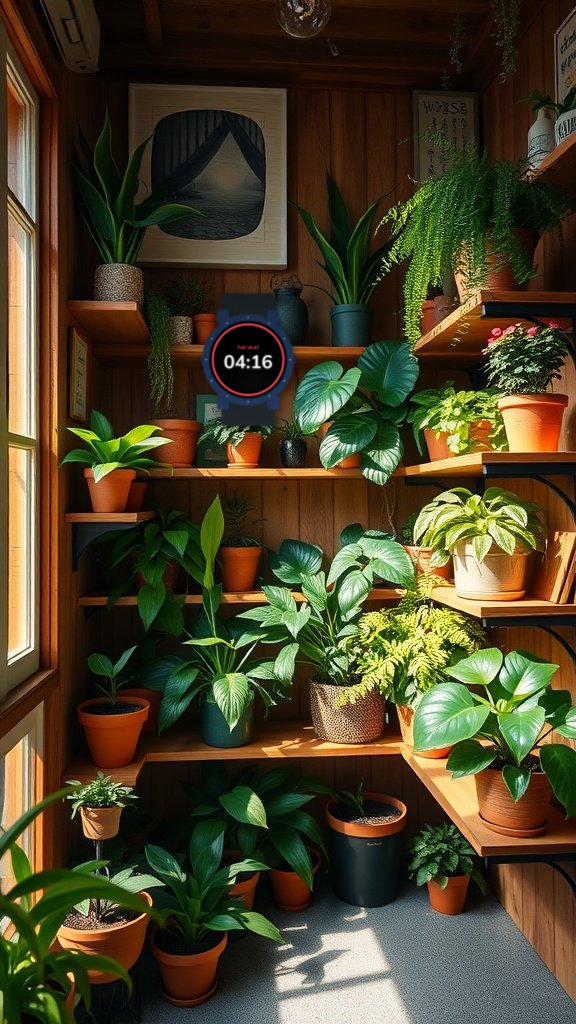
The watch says 4:16
